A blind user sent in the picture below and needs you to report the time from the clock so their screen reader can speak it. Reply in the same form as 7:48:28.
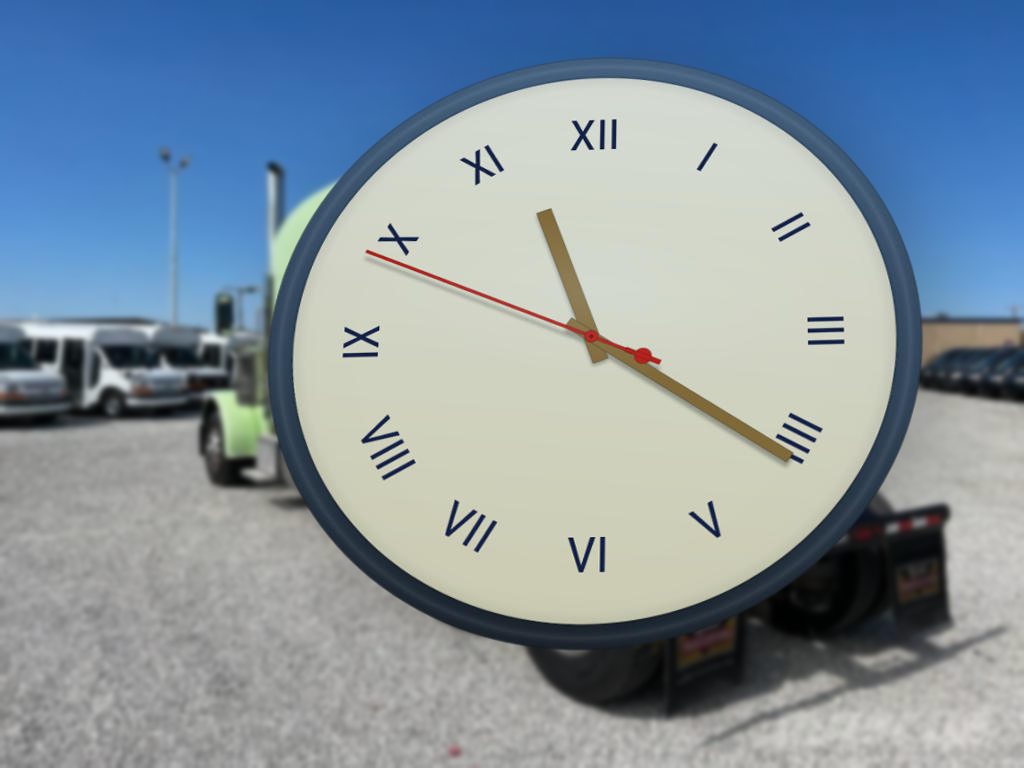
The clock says 11:20:49
